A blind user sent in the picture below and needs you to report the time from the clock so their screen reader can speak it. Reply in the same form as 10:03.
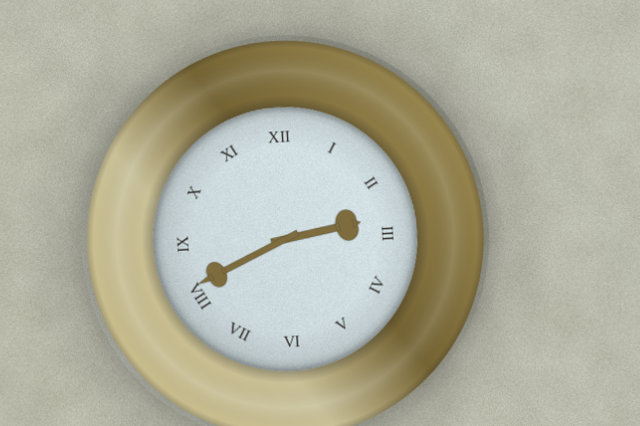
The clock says 2:41
